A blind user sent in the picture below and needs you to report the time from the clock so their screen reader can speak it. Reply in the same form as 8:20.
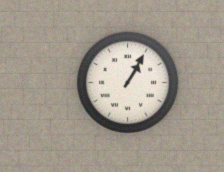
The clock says 1:05
